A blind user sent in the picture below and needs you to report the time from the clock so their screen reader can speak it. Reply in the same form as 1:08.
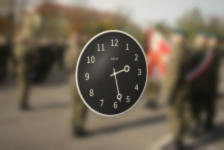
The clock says 2:28
